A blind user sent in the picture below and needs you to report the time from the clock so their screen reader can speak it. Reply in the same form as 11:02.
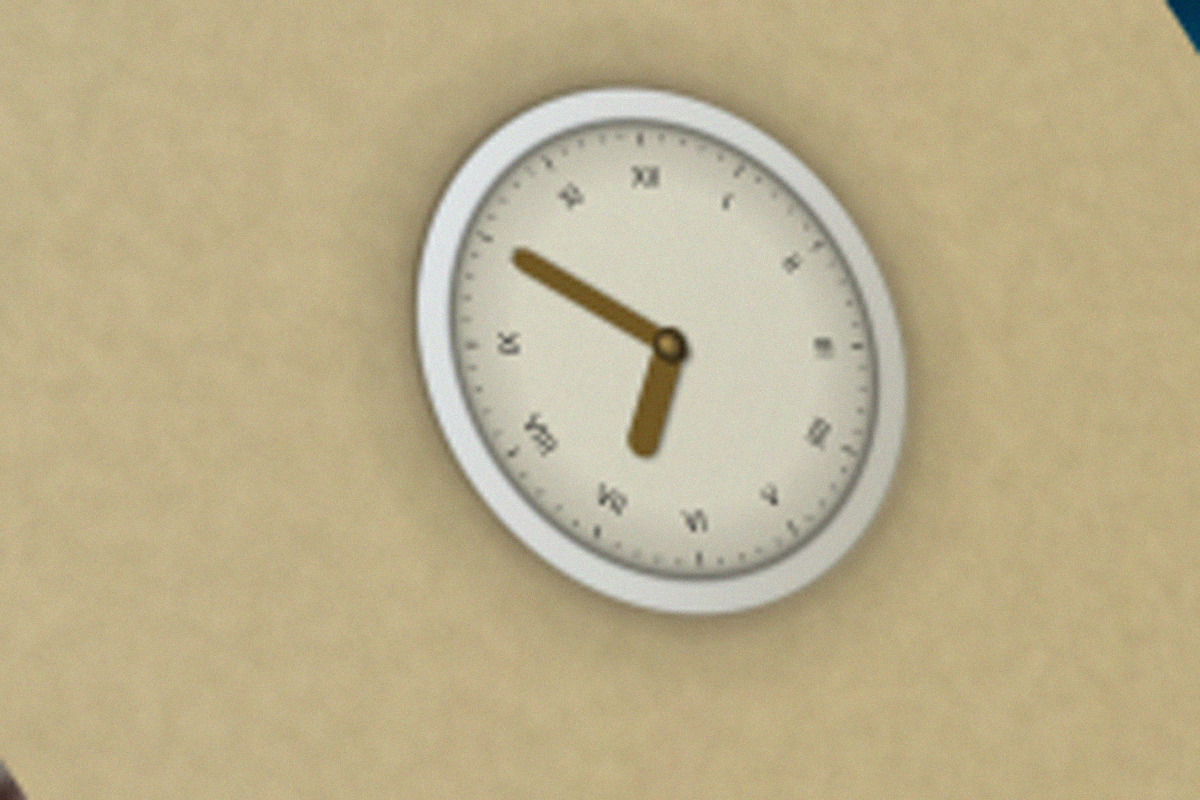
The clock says 6:50
